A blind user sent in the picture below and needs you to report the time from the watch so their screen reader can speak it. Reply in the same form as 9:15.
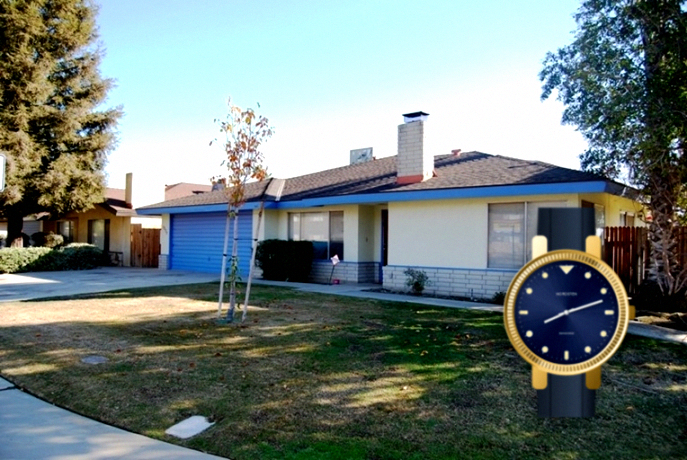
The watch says 8:12
